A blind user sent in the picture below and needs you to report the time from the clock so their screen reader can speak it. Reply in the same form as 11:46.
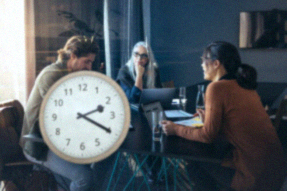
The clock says 2:20
